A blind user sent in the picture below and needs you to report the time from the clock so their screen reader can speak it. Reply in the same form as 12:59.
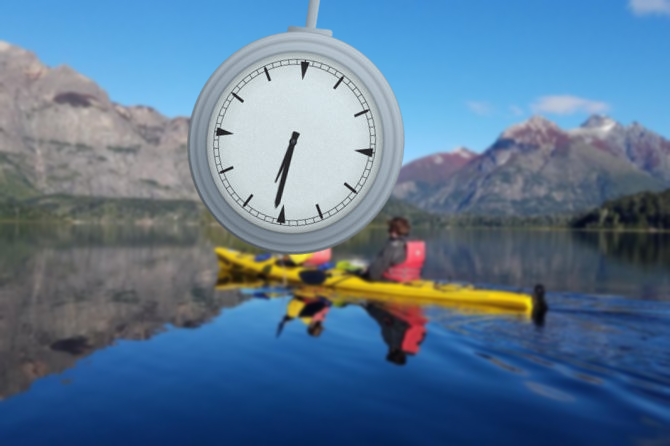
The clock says 6:31
